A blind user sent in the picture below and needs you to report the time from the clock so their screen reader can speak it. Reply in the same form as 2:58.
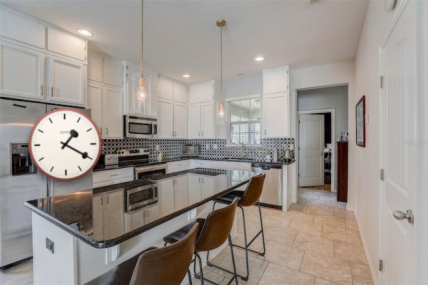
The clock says 1:20
